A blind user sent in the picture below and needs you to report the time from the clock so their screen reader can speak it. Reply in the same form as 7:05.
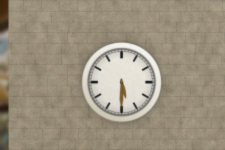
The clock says 5:30
